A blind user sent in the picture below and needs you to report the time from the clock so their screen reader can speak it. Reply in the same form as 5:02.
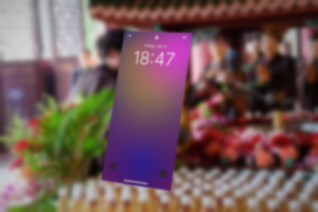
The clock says 18:47
